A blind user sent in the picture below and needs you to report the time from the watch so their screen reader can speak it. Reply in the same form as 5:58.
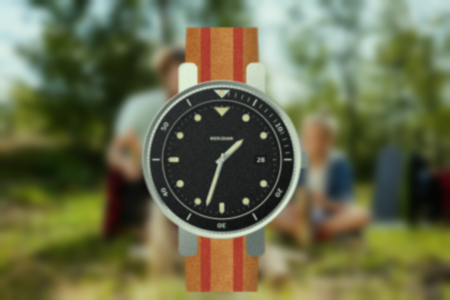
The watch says 1:33
